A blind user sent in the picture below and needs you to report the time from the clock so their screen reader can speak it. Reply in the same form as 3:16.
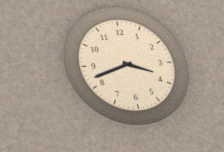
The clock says 3:42
